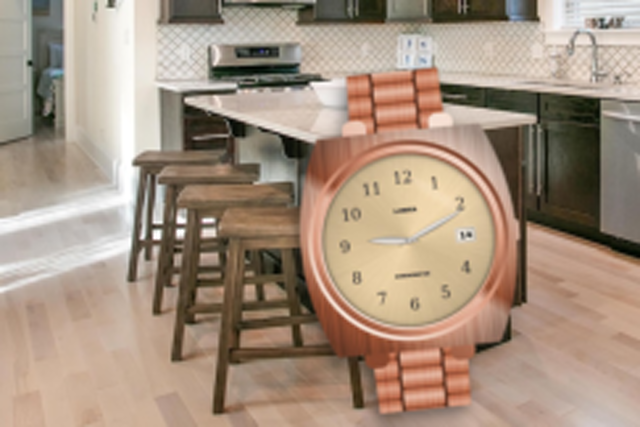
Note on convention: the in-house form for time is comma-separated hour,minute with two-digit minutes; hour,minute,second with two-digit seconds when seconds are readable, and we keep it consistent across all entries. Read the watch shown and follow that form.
9,11
